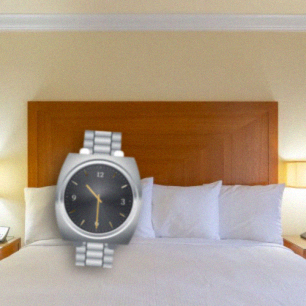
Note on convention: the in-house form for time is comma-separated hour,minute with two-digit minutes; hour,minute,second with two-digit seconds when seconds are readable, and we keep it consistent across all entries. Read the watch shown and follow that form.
10,30
